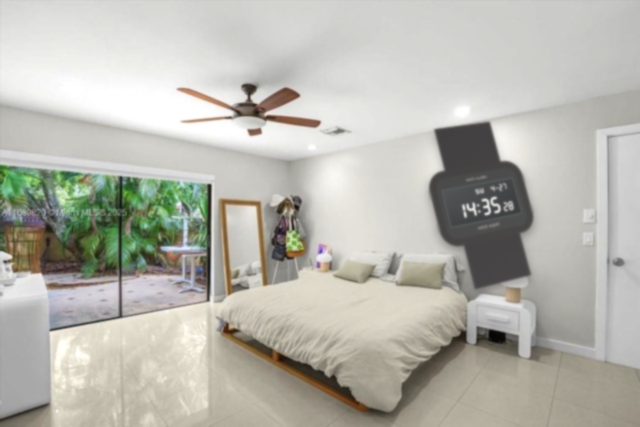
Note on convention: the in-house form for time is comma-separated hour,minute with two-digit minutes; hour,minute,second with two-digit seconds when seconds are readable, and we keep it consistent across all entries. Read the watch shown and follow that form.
14,35
